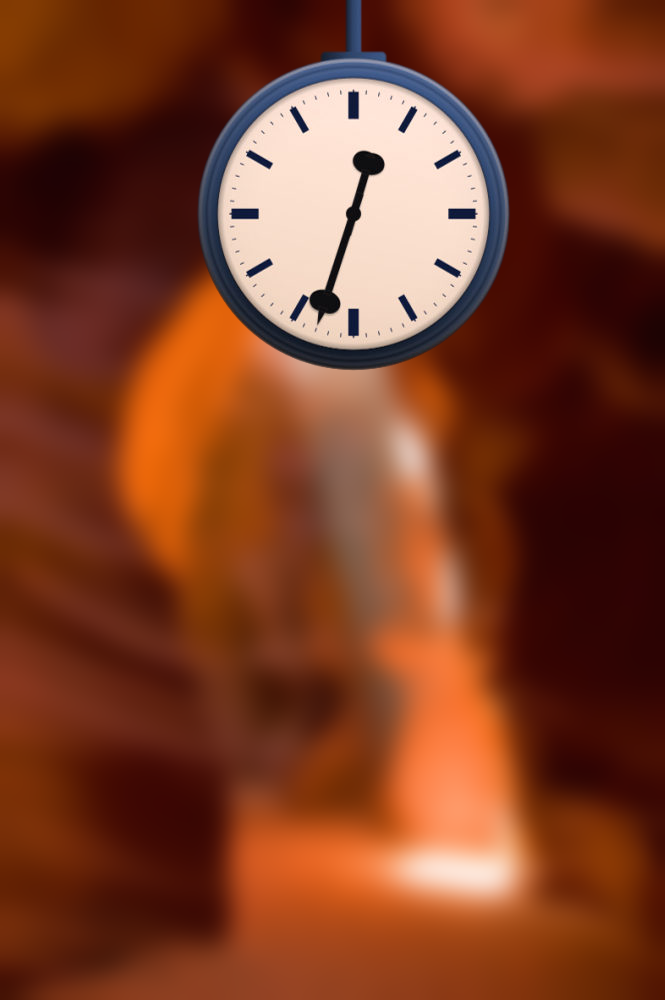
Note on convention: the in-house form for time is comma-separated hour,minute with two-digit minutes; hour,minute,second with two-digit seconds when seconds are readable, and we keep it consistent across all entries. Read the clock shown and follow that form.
12,33
